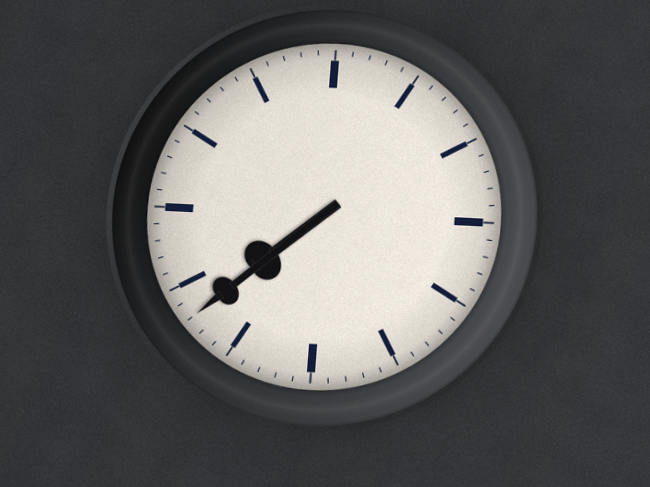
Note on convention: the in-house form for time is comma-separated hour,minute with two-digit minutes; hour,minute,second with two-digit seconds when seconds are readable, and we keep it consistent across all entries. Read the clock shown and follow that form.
7,38
